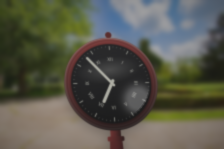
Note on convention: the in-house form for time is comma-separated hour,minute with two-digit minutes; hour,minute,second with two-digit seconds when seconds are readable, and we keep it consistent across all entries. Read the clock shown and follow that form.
6,53
